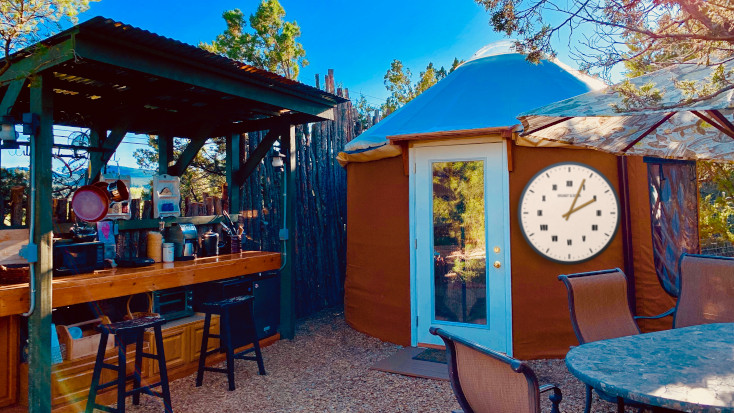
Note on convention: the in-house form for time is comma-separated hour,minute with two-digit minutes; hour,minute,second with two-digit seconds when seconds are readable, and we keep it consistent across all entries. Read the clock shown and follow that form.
2,04
